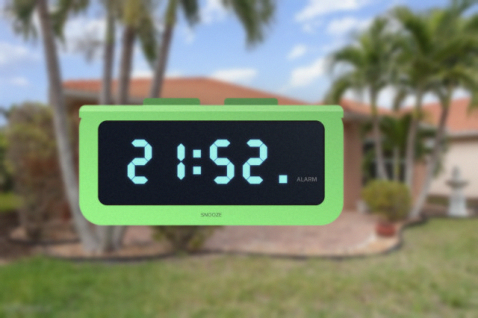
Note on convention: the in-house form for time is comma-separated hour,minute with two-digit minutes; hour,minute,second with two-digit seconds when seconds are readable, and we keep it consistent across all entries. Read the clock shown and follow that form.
21,52
